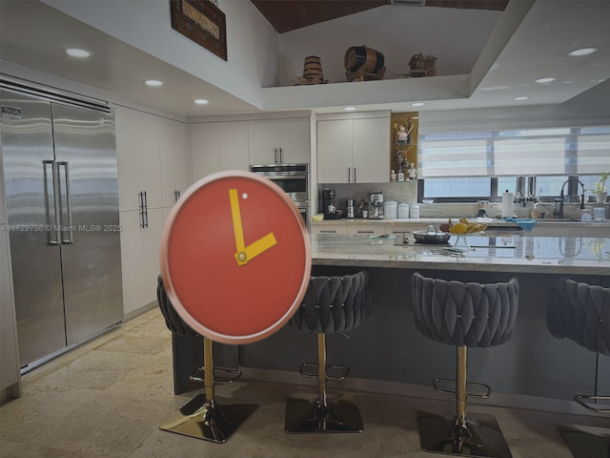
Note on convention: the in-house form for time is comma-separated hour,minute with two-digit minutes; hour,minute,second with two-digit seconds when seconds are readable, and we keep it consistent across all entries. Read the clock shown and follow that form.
1,58
